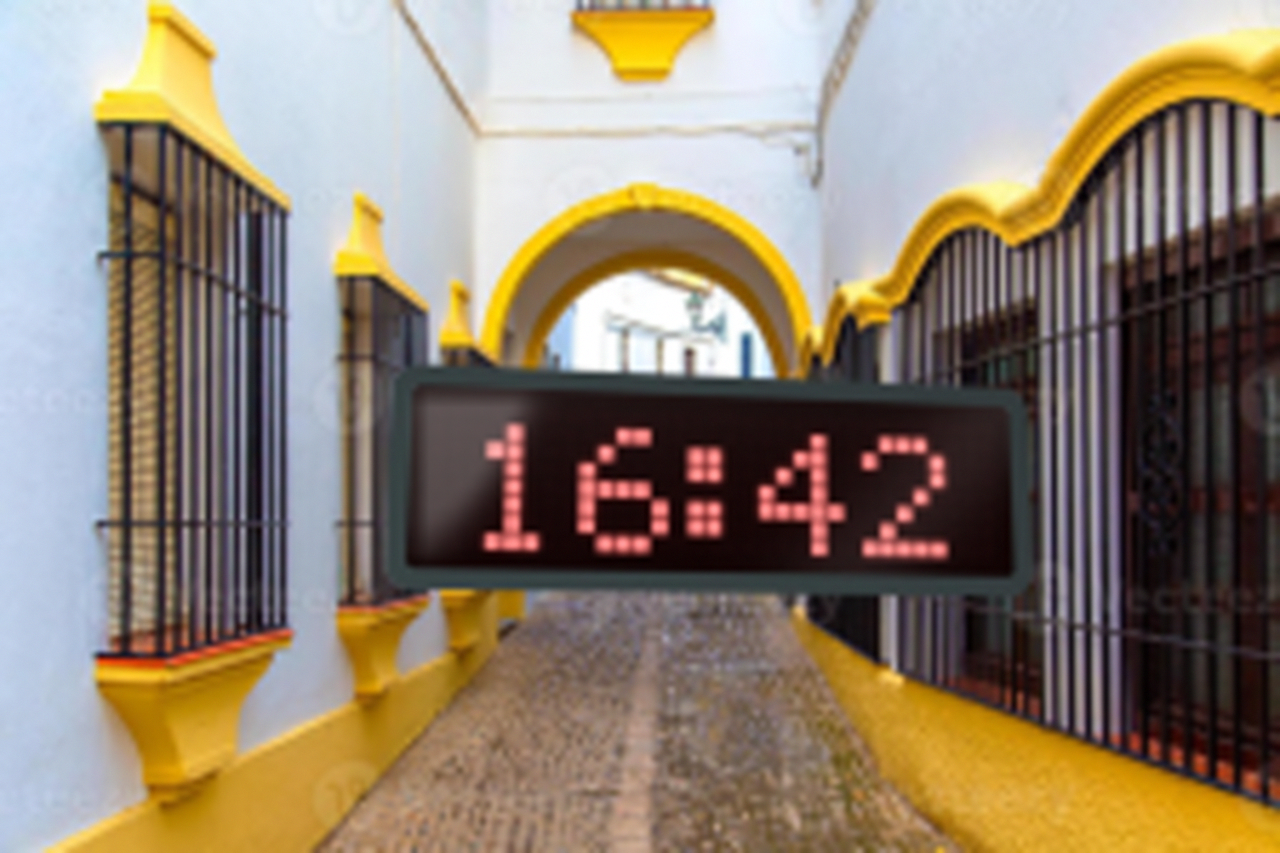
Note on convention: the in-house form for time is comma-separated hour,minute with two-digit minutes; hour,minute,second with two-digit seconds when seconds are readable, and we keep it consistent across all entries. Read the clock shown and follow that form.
16,42
